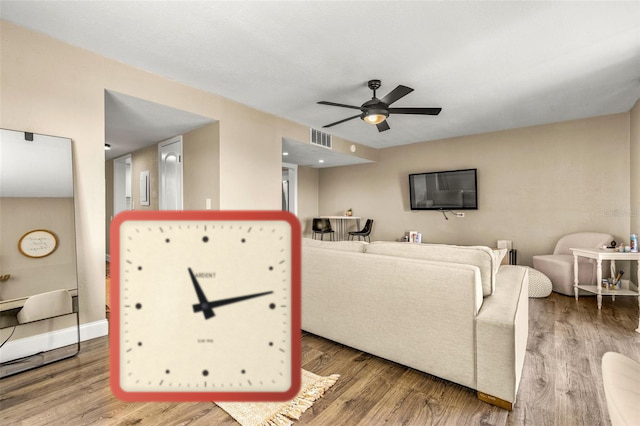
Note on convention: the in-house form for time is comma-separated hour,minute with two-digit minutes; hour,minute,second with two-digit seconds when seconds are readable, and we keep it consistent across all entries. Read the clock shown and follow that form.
11,13
